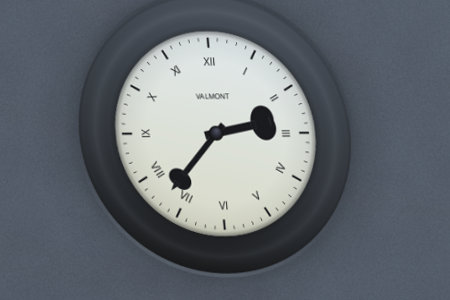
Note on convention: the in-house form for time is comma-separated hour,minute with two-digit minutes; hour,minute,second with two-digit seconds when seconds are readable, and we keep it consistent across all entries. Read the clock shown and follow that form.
2,37
